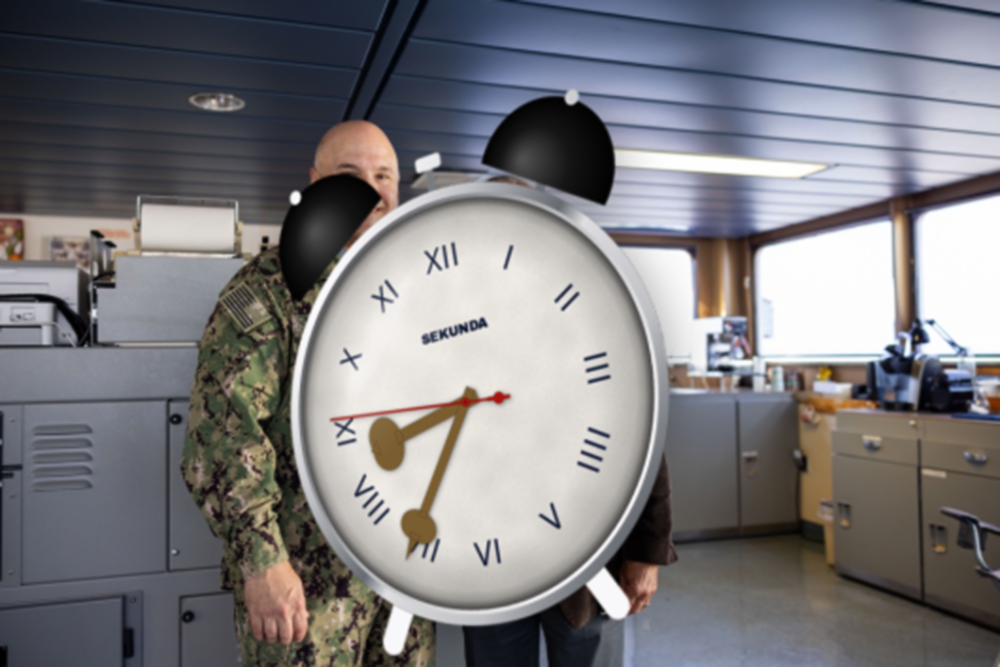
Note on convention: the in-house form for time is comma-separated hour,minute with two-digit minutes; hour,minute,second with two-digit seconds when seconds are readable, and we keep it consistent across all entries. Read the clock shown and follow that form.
8,35,46
